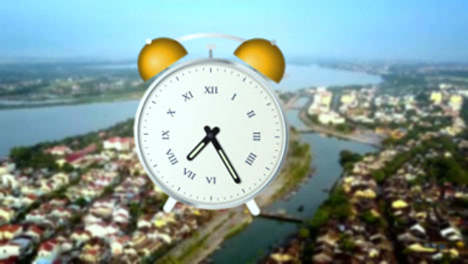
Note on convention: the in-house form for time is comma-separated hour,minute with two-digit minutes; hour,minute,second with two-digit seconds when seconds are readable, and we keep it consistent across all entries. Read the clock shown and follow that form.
7,25
